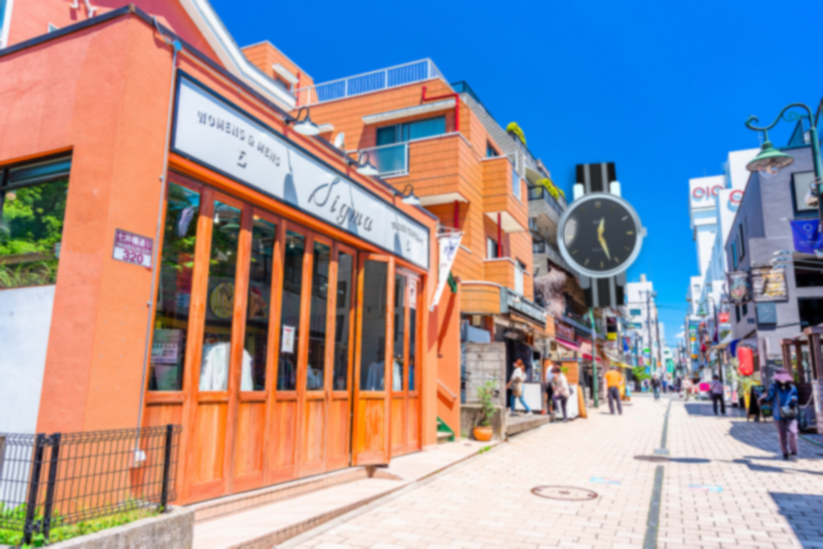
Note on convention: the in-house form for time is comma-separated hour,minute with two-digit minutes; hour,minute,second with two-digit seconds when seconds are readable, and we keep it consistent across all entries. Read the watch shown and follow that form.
12,27
